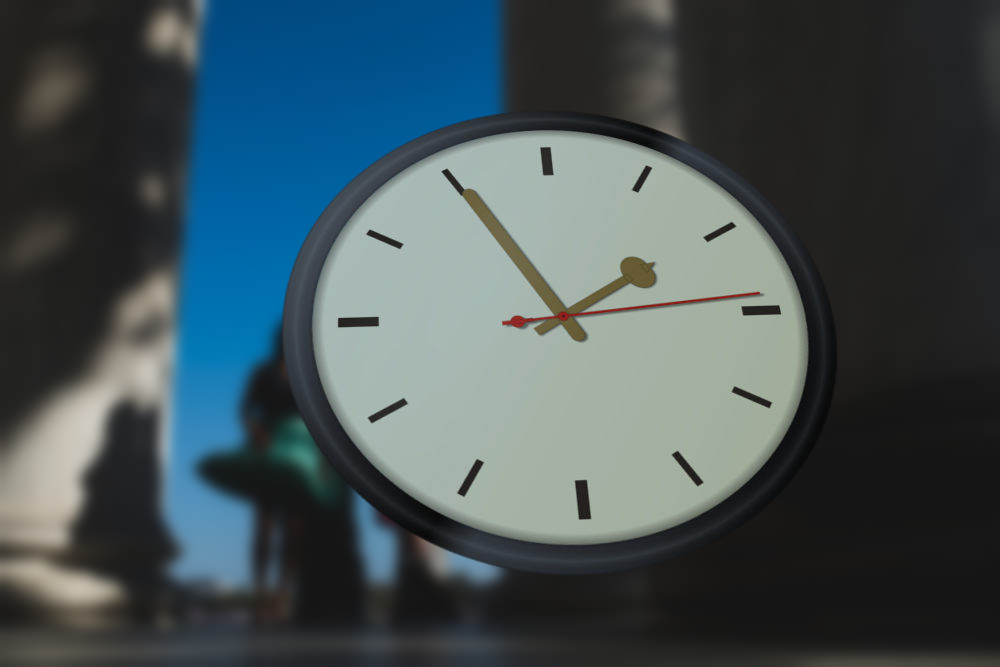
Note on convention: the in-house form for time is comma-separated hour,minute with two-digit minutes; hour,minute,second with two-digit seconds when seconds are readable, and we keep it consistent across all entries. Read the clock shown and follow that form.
1,55,14
